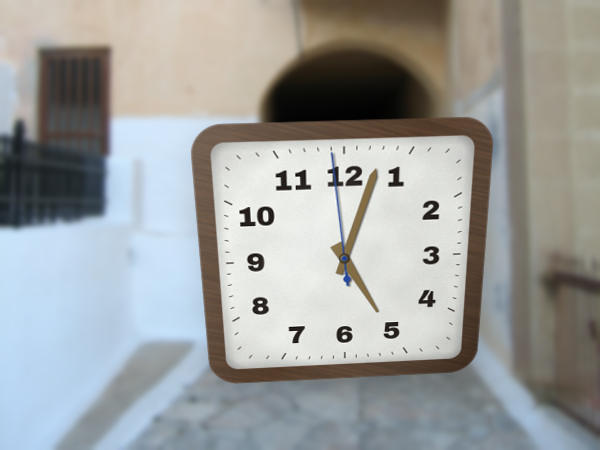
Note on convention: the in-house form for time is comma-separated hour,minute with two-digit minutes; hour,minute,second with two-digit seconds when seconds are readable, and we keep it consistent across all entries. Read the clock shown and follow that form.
5,02,59
